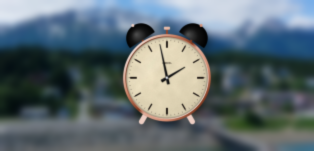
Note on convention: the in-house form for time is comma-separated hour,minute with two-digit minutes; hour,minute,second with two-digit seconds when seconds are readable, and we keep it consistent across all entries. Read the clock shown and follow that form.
1,58
